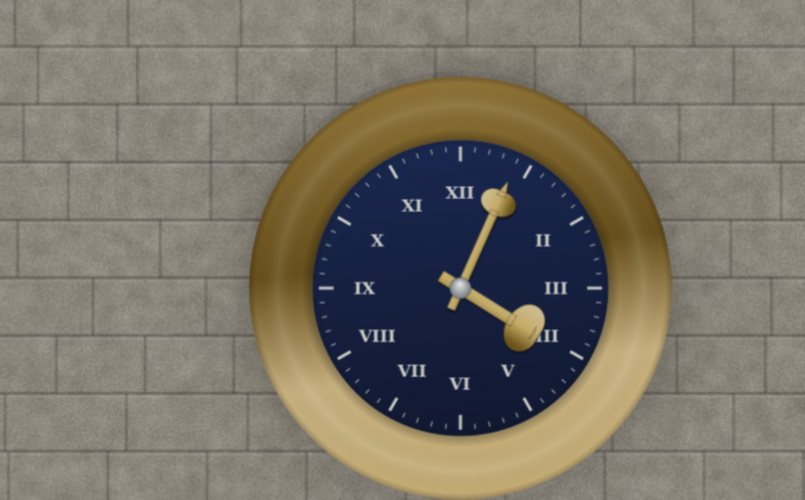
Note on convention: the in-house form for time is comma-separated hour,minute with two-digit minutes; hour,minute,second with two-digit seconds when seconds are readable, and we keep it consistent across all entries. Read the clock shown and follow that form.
4,04
